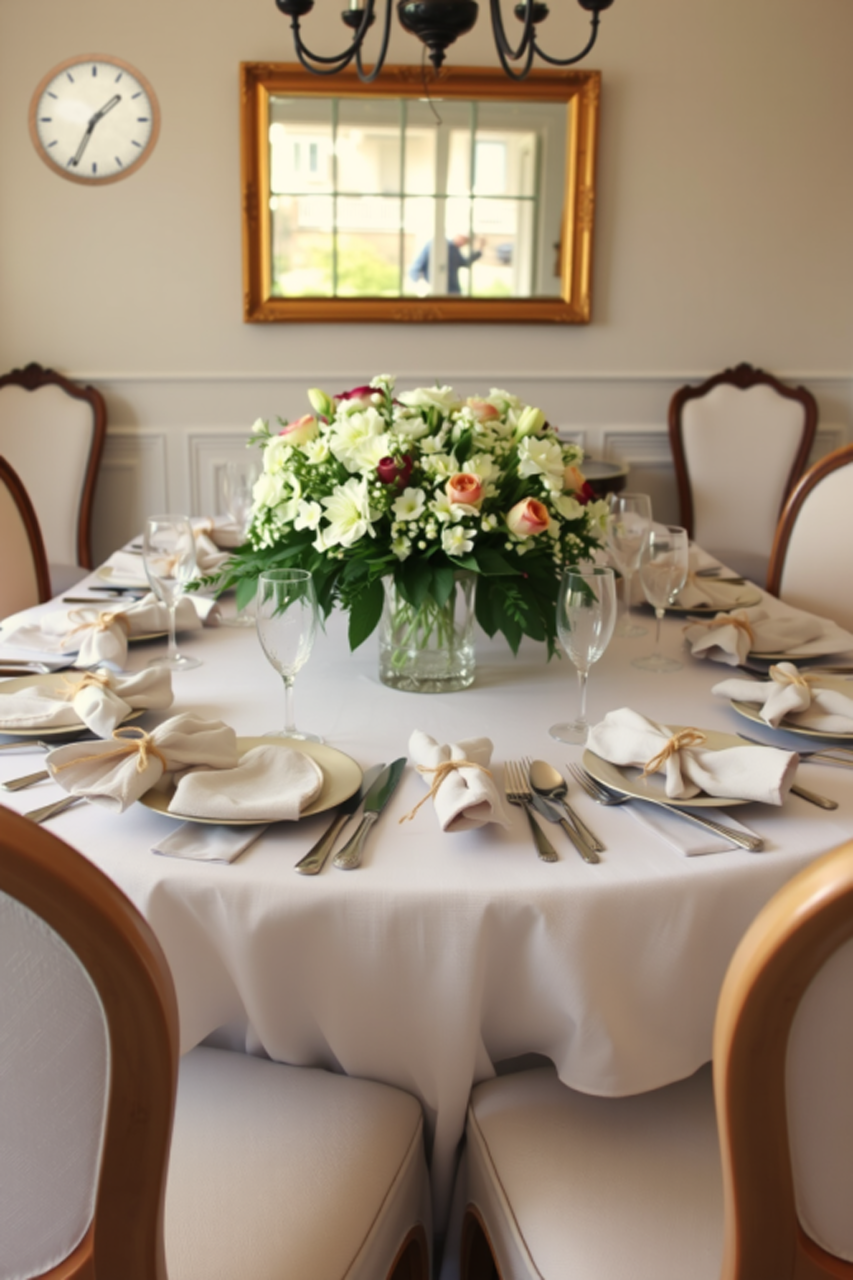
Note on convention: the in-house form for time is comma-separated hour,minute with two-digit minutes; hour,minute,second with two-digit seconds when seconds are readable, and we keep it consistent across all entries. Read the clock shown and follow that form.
1,34
